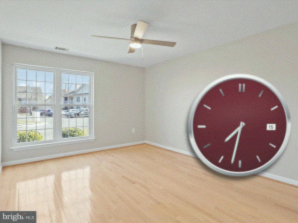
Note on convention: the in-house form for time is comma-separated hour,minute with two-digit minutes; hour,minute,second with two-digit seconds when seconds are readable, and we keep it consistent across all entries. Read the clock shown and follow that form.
7,32
